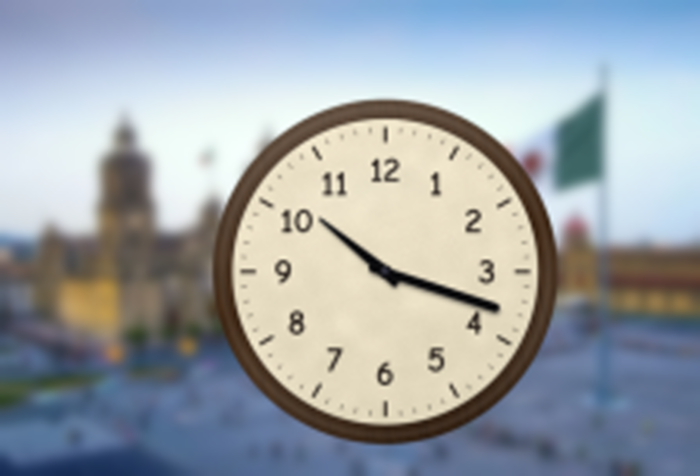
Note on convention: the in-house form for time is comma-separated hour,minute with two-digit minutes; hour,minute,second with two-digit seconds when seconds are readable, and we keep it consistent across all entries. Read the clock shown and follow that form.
10,18
